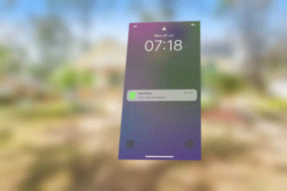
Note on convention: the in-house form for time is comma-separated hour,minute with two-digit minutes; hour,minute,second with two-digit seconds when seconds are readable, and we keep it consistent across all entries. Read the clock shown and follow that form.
7,18
